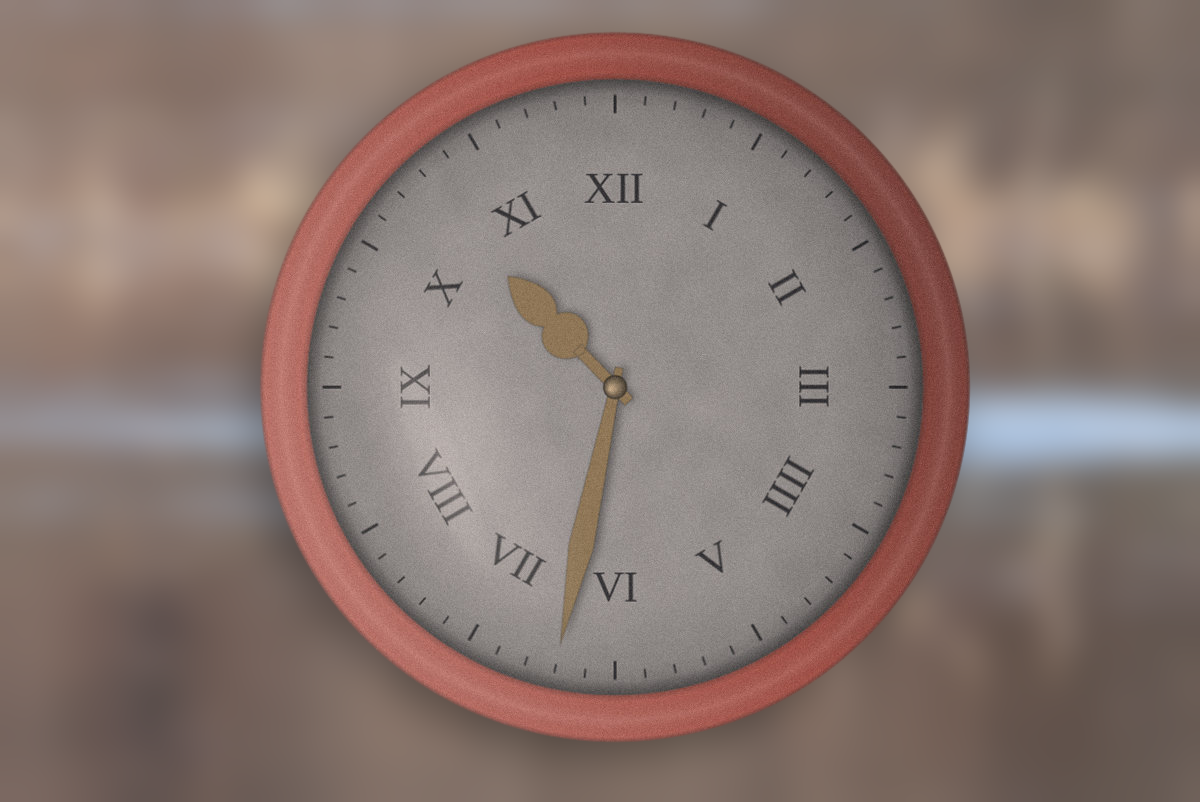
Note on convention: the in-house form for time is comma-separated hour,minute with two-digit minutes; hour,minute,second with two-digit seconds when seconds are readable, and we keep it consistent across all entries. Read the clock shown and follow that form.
10,32
